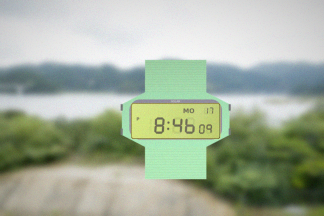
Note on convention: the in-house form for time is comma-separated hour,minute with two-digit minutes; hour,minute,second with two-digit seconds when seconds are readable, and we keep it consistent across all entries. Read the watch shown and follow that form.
8,46,09
